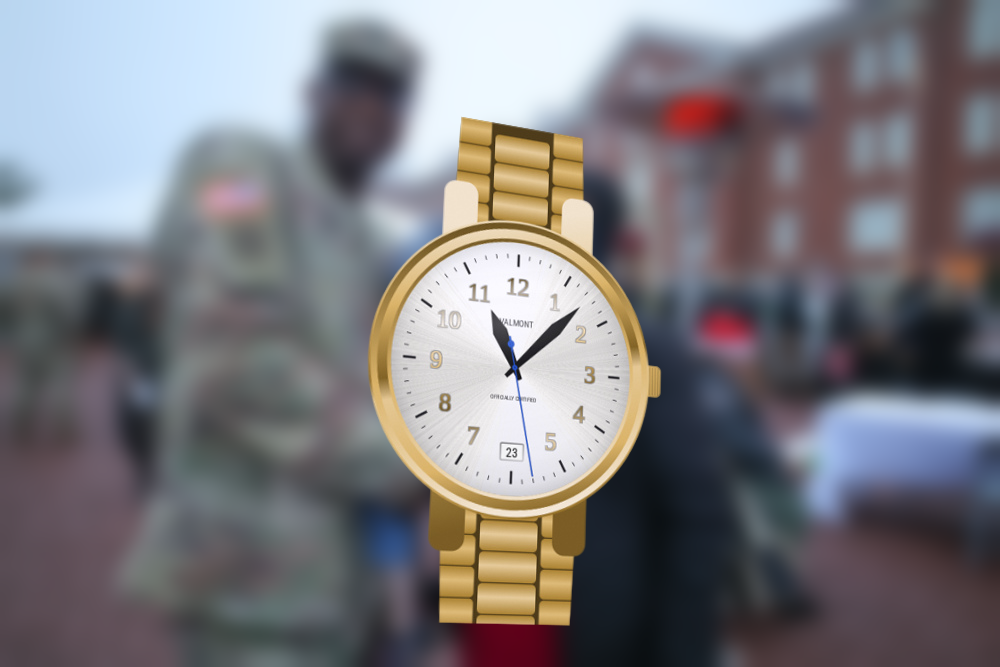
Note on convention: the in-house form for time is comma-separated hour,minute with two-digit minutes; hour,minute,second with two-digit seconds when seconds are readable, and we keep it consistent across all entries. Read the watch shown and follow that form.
11,07,28
